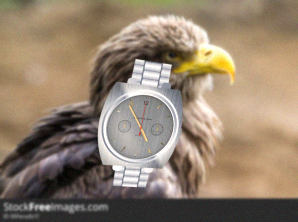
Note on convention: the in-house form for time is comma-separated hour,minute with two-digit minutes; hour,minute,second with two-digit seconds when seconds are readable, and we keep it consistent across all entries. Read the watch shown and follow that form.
4,54
